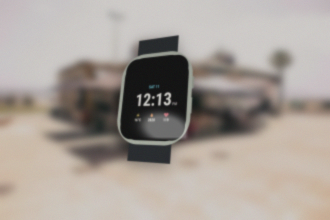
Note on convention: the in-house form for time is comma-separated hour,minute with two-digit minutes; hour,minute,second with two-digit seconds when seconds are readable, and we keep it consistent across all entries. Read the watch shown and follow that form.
12,13
